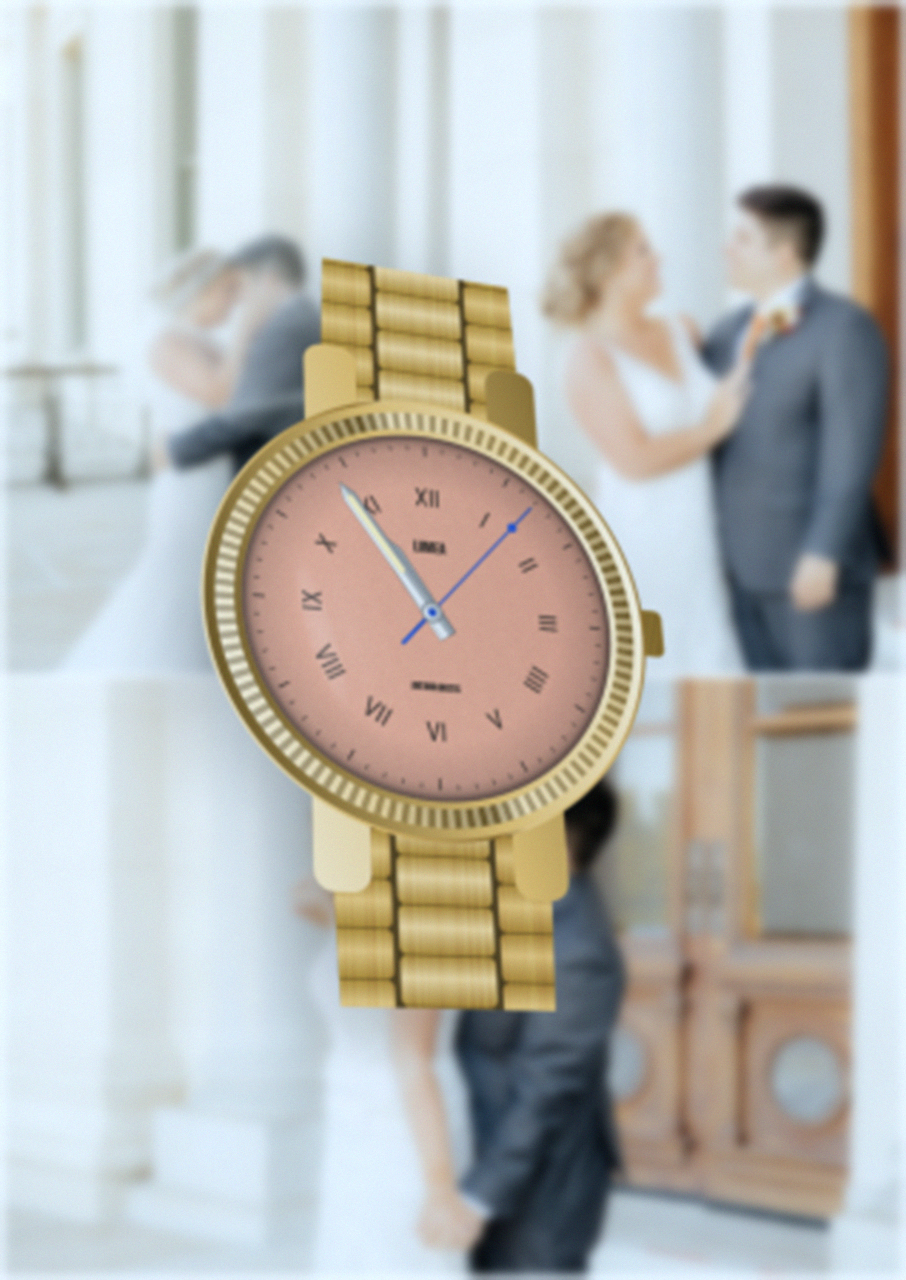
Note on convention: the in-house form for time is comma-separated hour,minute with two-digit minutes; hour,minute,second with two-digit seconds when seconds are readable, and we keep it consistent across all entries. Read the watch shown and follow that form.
10,54,07
